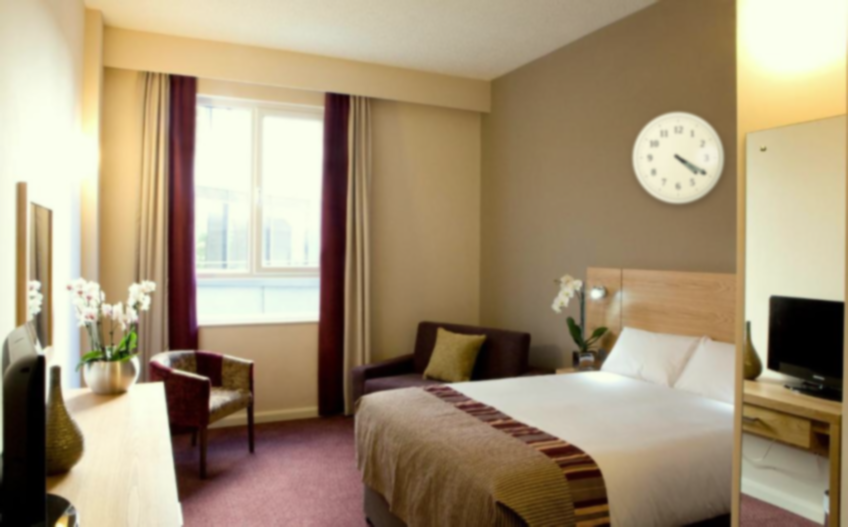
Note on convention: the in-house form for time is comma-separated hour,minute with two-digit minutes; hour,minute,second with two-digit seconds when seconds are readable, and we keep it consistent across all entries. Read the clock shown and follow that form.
4,20
